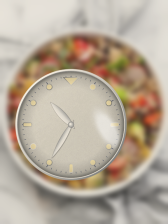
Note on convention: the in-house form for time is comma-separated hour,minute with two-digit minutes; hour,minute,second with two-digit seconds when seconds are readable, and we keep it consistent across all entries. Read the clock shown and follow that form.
10,35
